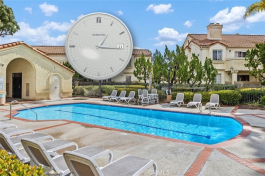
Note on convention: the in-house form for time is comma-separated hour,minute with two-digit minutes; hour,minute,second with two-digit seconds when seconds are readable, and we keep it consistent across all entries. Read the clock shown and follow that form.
1,16
